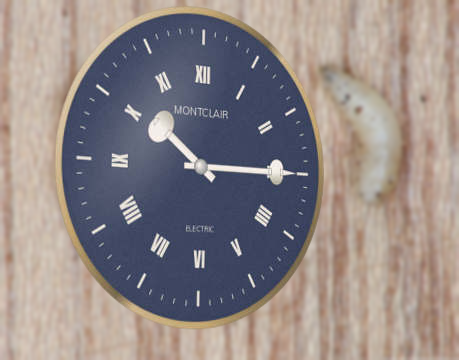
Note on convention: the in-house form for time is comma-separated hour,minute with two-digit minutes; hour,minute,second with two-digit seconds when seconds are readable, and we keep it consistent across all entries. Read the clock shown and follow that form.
10,15
